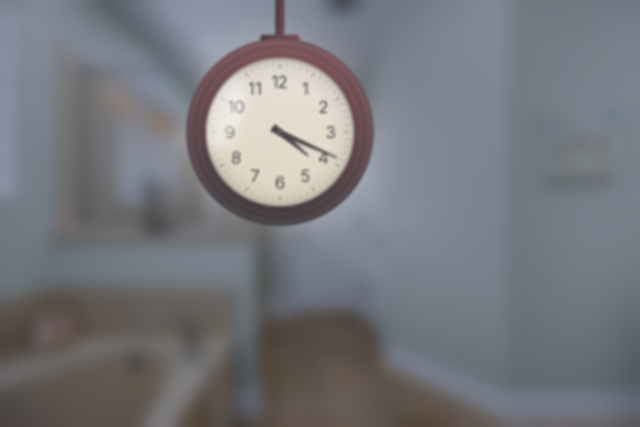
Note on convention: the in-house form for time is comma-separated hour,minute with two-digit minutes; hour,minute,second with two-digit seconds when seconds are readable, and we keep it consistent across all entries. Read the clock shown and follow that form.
4,19
